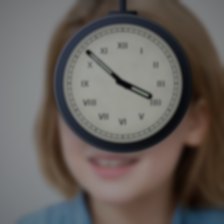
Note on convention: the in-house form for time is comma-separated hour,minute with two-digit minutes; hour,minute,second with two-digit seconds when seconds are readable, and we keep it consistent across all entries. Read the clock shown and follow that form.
3,52
